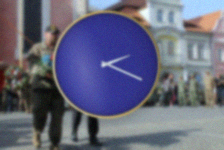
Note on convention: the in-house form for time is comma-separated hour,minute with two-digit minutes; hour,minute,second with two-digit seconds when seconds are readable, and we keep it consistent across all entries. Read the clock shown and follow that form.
2,19
